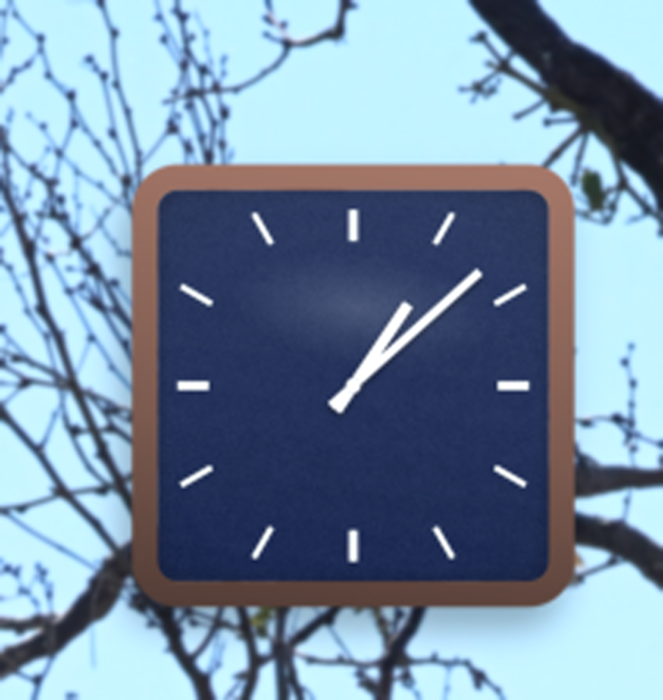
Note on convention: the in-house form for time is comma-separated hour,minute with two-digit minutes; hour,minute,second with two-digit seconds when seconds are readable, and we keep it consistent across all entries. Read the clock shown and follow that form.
1,08
